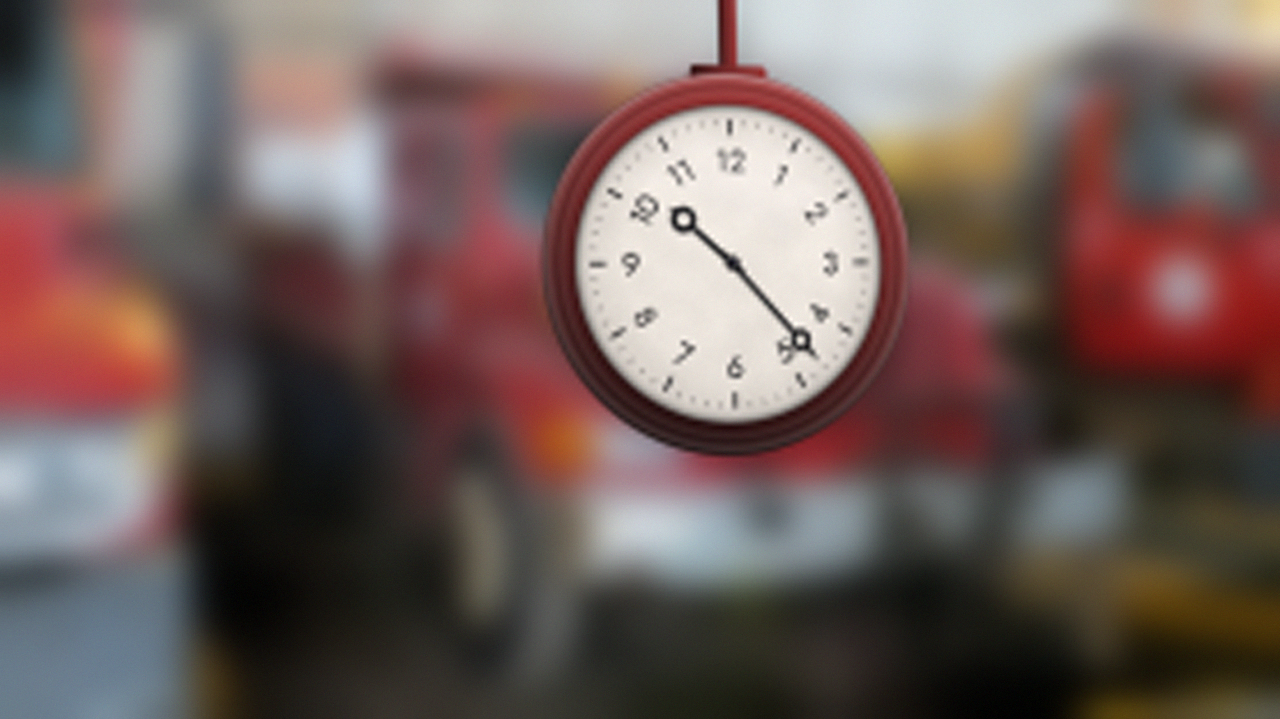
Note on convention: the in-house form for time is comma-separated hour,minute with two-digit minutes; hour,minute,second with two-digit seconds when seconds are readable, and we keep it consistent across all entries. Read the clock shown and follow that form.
10,23
